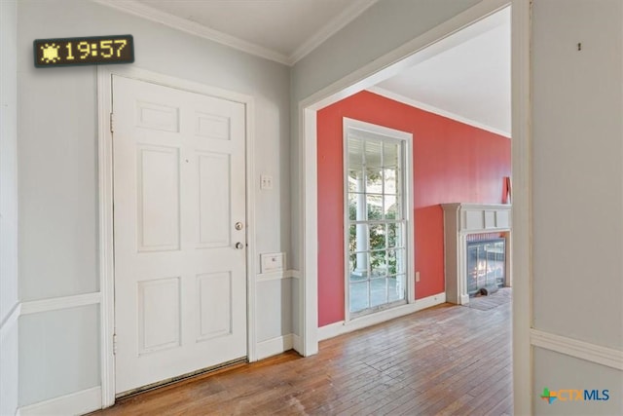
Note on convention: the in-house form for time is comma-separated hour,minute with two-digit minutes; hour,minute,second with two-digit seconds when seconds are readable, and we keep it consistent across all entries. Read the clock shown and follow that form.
19,57
